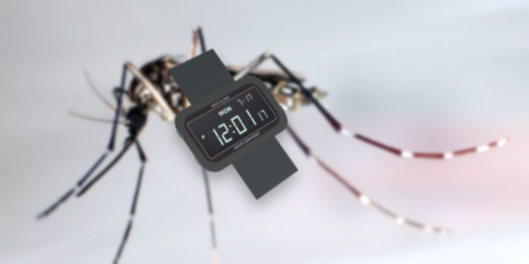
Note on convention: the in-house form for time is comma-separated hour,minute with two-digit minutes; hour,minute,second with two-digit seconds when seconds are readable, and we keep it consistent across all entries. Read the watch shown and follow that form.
12,01
